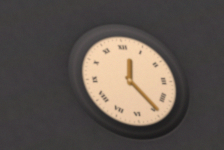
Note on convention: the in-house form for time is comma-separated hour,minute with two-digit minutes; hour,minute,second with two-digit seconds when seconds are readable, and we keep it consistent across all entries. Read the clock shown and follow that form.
12,24
